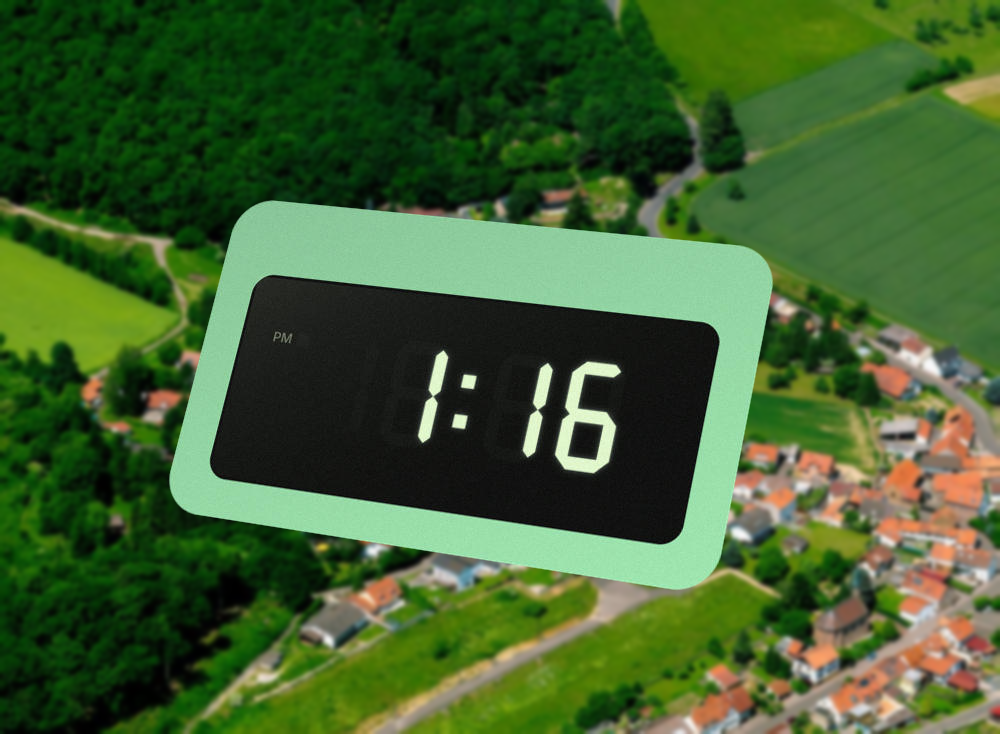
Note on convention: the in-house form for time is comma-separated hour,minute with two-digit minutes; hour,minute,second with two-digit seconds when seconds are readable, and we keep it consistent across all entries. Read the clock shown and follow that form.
1,16
